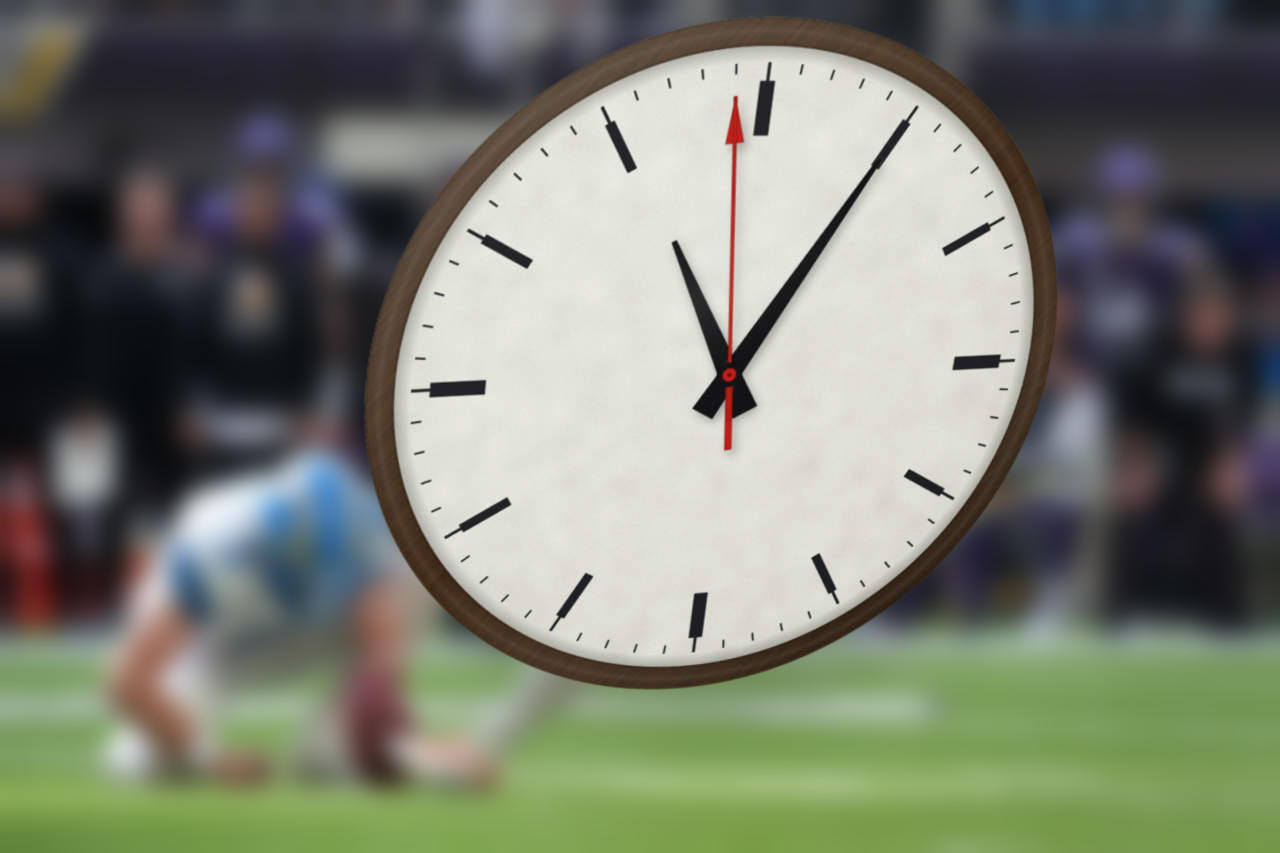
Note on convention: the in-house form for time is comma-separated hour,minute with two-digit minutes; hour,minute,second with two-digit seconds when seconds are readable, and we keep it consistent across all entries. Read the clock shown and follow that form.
11,04,59
